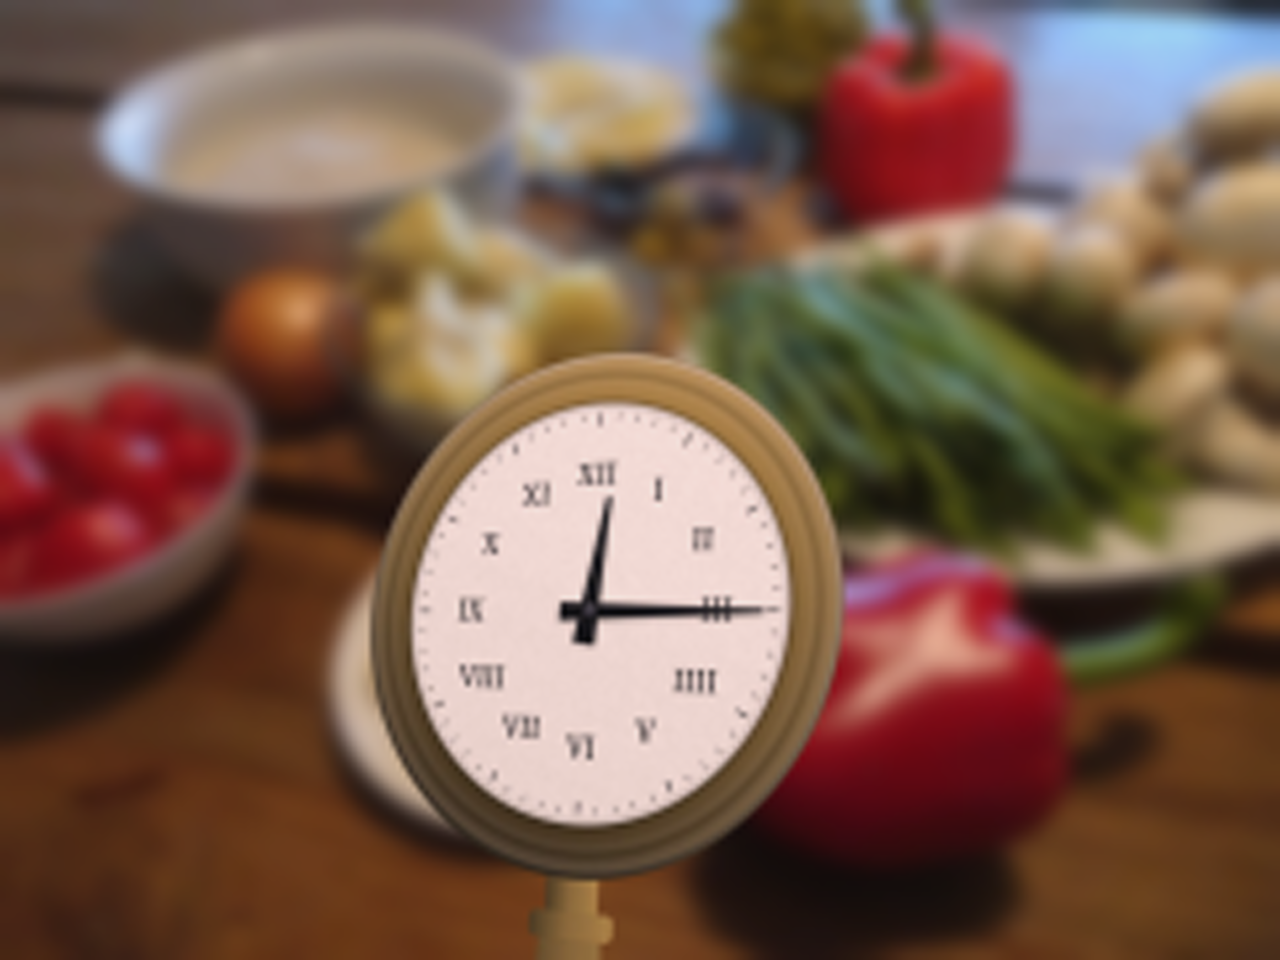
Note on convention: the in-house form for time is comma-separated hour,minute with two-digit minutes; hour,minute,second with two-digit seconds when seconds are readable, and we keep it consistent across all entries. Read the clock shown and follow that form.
12,15
